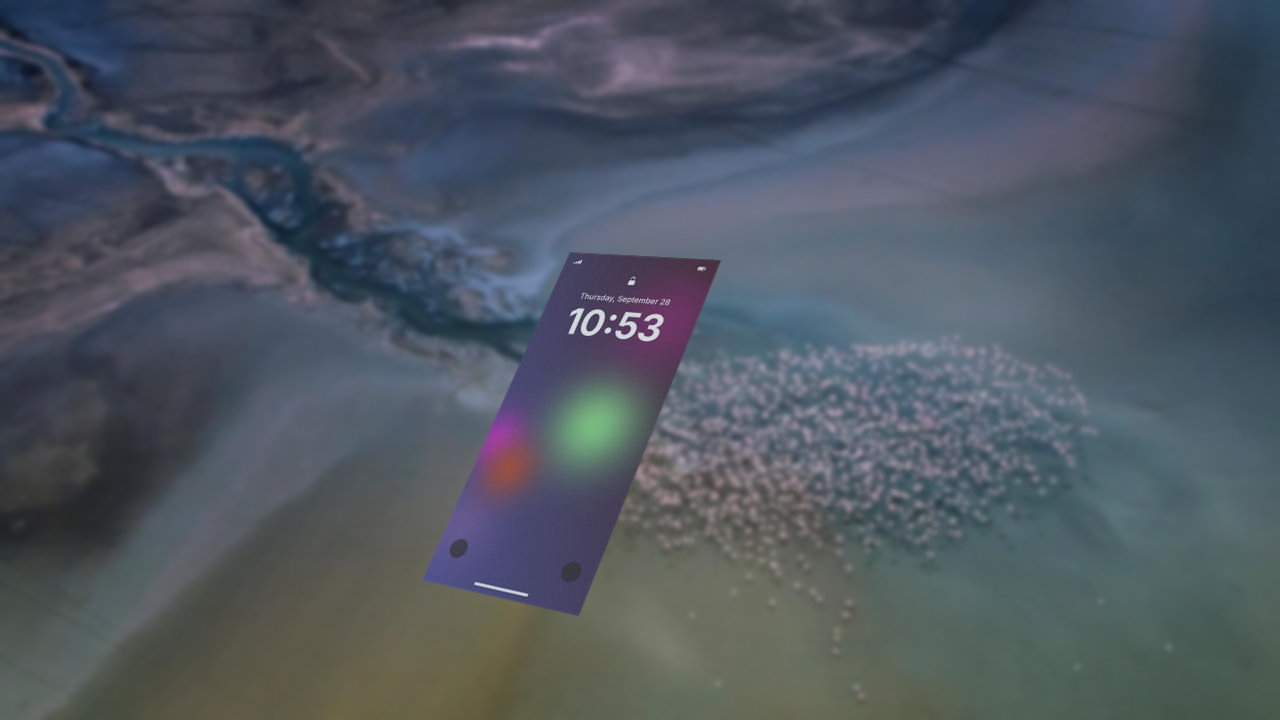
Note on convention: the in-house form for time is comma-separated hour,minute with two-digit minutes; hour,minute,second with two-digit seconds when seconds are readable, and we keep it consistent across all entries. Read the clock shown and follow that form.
10,53
